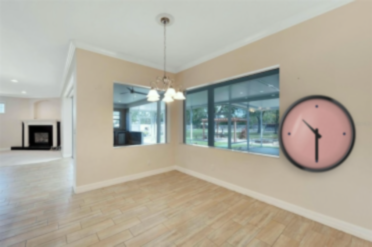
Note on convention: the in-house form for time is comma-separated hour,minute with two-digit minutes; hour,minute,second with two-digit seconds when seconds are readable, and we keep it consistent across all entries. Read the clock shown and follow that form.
10,30
